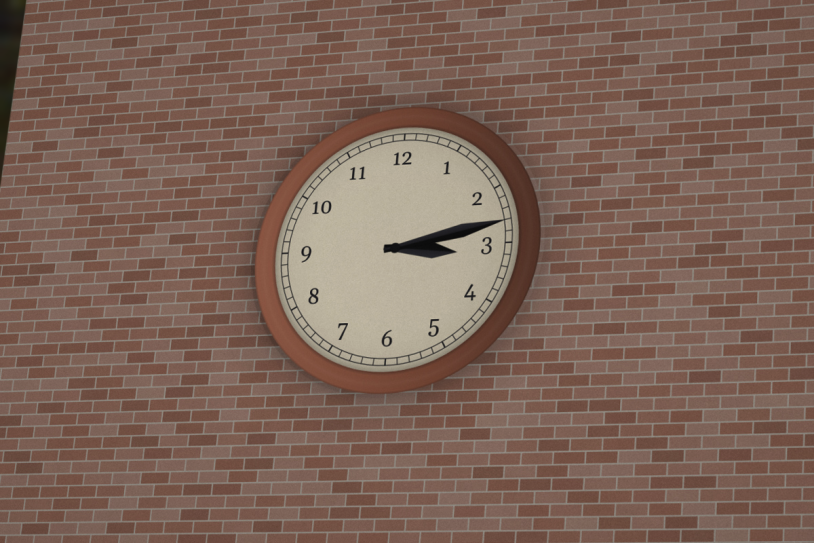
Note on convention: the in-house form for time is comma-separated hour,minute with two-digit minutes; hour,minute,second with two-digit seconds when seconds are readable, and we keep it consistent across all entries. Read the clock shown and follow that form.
3,13
